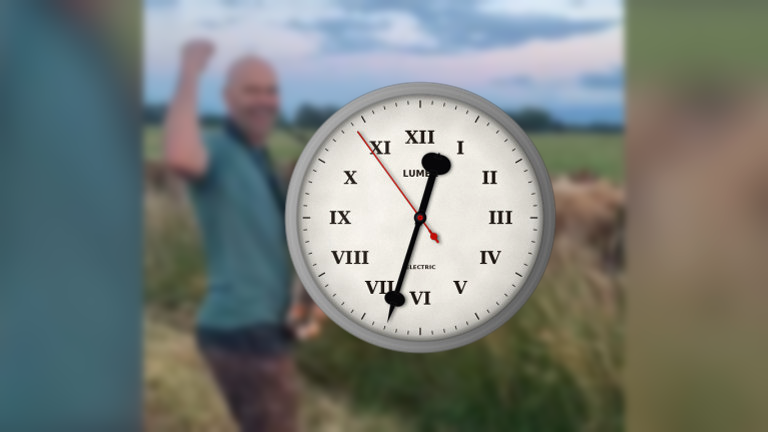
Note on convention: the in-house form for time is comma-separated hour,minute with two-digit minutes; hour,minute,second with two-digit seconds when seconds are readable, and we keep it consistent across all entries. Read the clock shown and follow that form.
12,32,54
